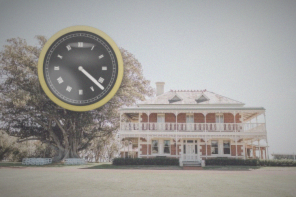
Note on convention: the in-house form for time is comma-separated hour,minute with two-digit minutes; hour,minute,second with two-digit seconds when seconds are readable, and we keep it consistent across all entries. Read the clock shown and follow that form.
4,22
